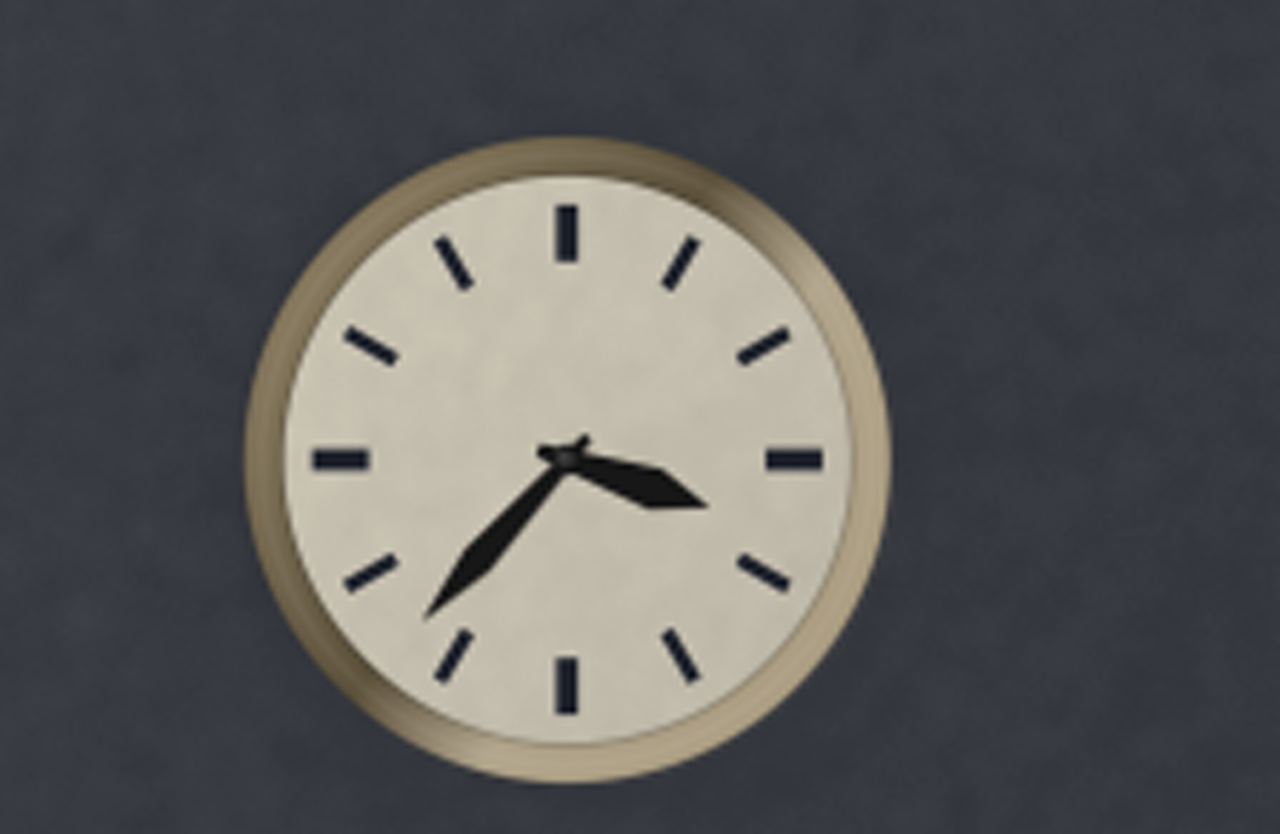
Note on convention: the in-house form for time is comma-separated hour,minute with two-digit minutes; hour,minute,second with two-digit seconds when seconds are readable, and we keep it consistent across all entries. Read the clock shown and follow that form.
3,37
